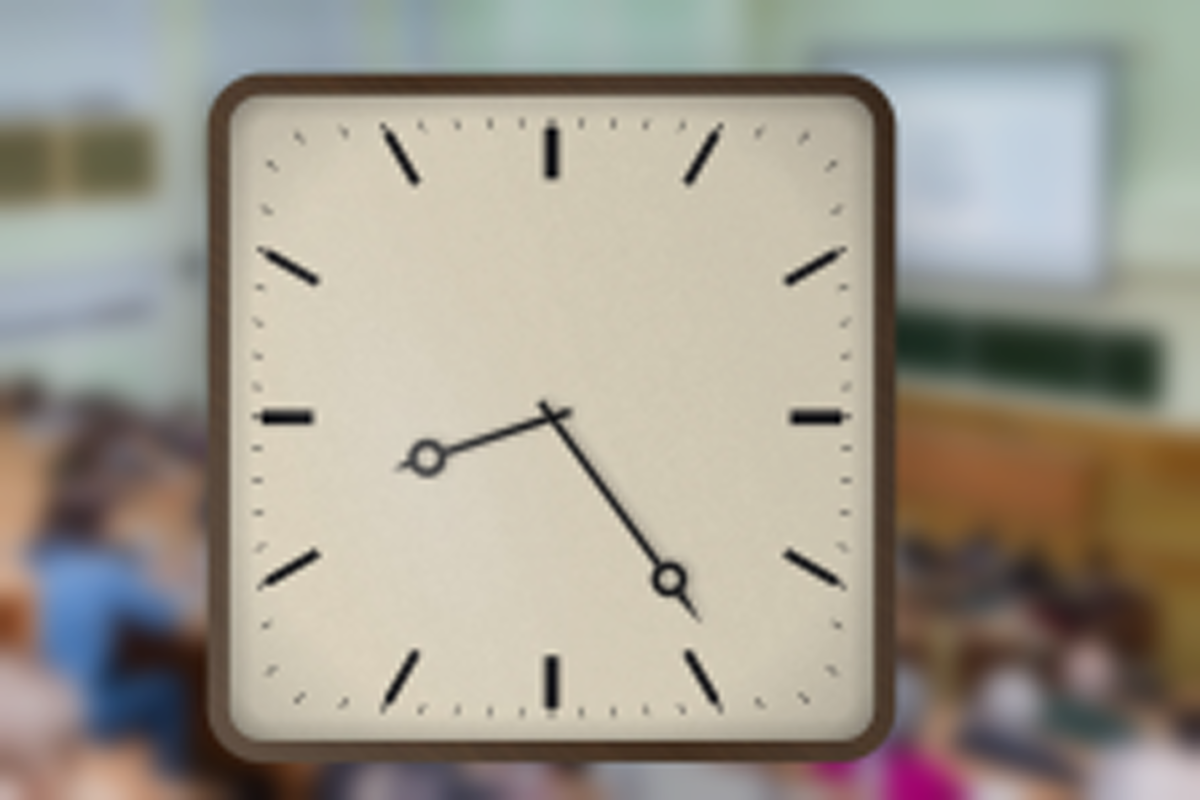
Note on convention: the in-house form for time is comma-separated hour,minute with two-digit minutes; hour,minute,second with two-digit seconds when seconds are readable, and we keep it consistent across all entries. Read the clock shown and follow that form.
8,24
